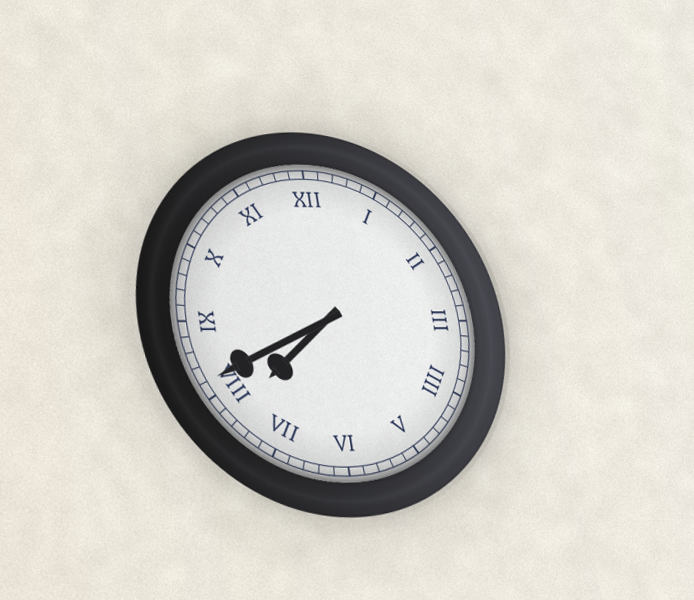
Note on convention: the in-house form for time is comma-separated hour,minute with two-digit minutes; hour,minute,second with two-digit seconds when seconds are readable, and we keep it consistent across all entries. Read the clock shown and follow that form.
7,41
